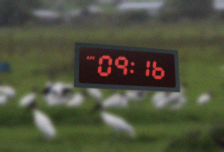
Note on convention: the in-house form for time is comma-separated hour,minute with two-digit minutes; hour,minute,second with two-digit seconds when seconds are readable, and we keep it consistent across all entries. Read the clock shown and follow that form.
9,16
